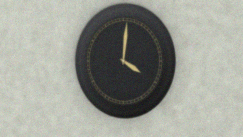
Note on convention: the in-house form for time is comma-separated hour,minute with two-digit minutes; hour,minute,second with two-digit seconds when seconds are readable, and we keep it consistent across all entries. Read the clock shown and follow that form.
4,01
